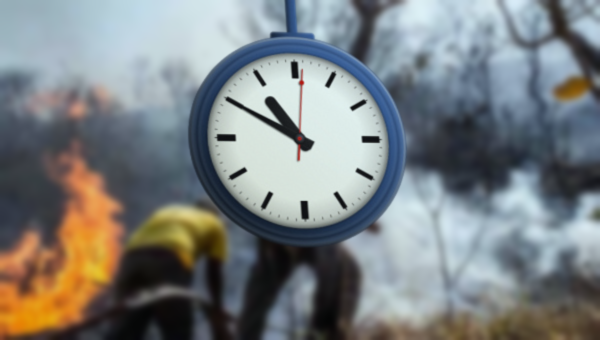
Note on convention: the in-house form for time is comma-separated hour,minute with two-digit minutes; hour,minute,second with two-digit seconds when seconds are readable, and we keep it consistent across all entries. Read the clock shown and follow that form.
10,50,01
